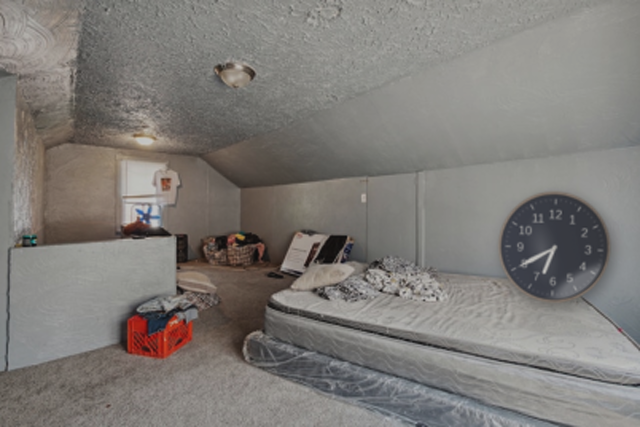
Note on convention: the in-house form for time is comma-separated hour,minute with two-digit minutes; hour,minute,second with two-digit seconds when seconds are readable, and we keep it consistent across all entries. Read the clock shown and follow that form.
6,40
